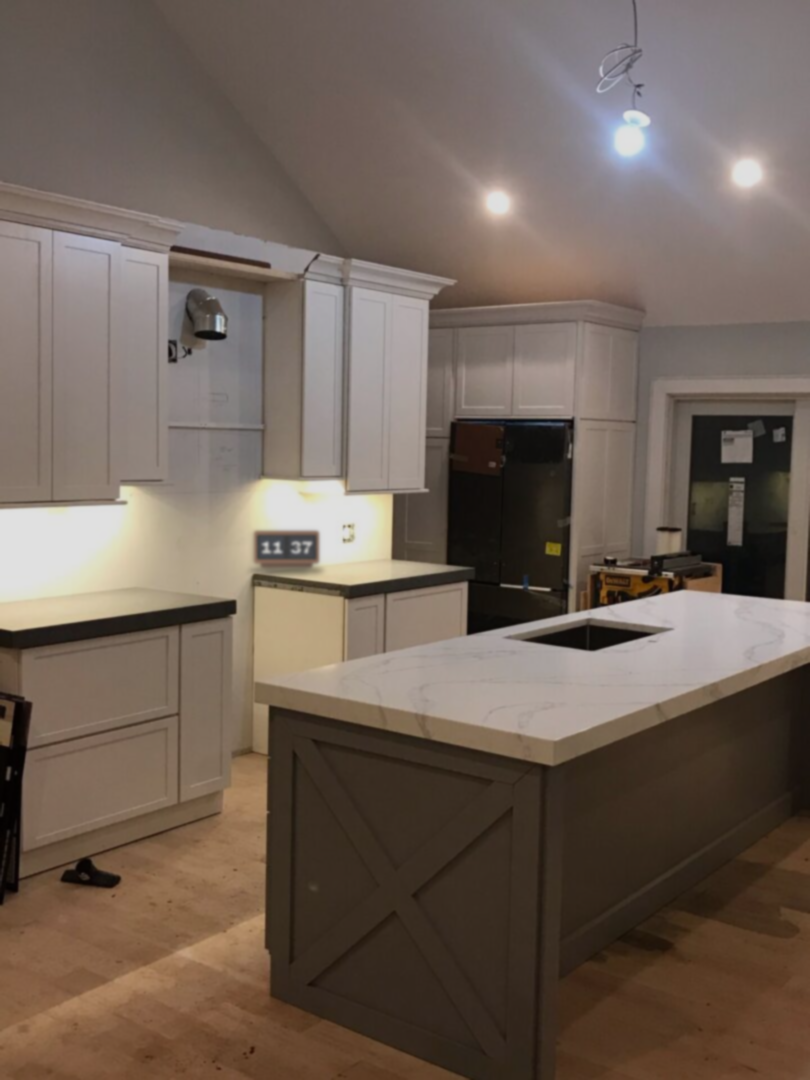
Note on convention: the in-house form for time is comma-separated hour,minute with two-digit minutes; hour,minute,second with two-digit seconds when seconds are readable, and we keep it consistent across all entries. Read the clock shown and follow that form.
11,37
